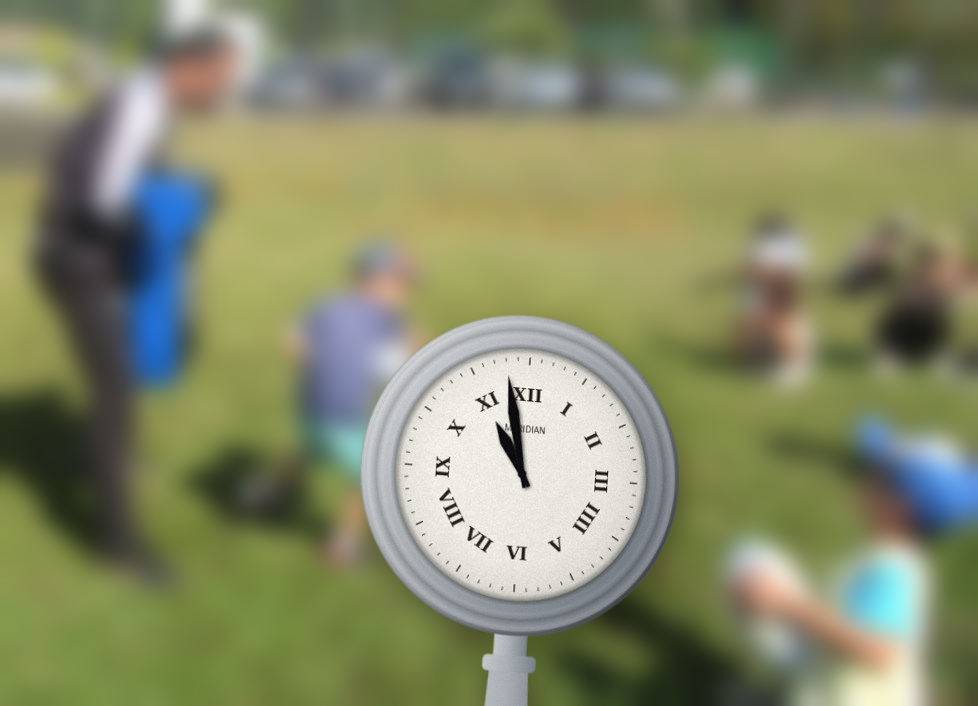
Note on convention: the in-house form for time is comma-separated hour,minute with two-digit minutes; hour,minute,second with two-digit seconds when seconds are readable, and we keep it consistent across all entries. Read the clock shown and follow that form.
10,58
